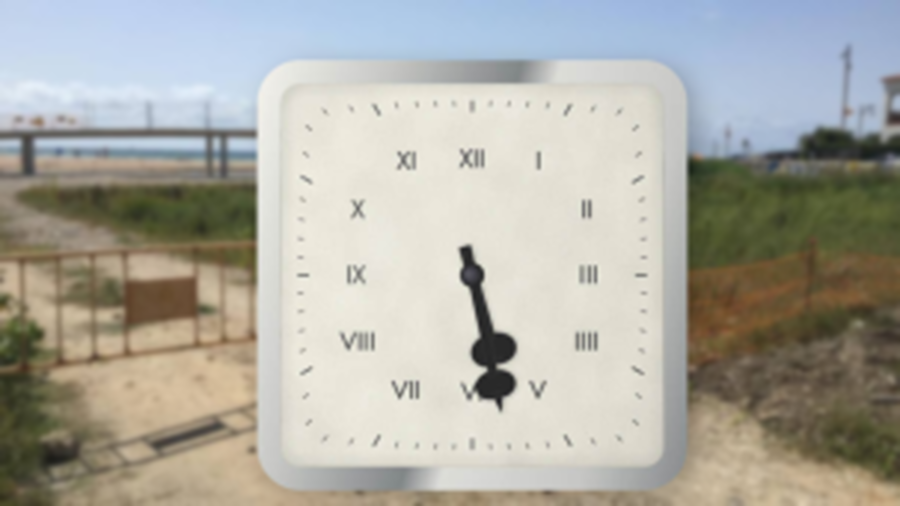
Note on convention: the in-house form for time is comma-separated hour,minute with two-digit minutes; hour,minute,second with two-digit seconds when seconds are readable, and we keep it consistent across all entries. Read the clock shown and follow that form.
5,28
